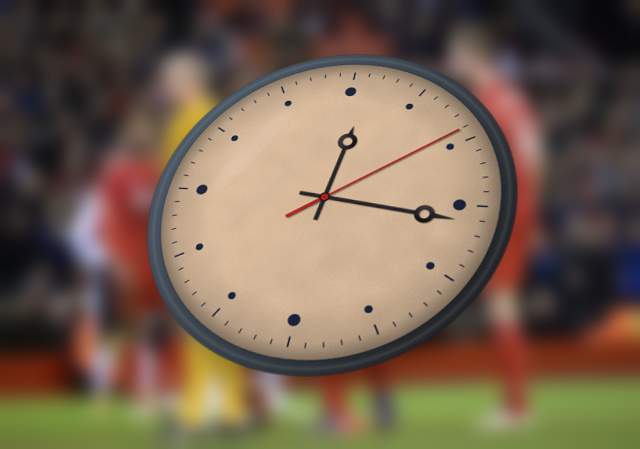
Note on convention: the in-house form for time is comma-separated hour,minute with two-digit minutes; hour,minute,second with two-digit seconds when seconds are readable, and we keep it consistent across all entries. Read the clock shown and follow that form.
12,16,09
